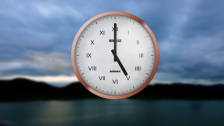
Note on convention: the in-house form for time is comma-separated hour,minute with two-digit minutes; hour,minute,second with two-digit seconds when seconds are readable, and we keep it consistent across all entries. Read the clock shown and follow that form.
5,00
